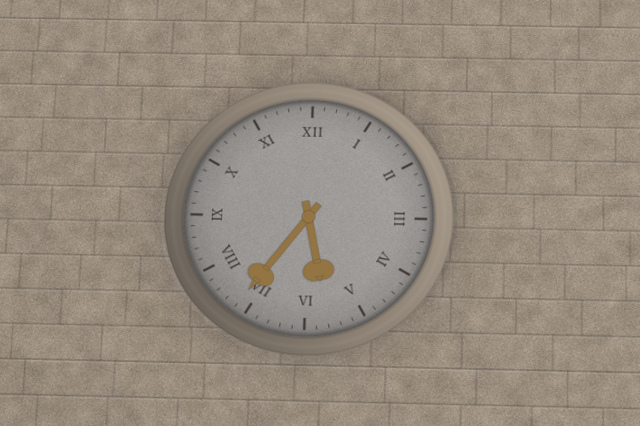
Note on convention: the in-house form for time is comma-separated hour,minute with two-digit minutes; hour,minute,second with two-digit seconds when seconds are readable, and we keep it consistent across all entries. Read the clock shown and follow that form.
5,36
